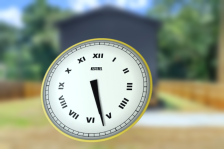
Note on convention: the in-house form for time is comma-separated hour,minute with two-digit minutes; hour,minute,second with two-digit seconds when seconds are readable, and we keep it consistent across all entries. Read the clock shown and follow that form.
5,27
